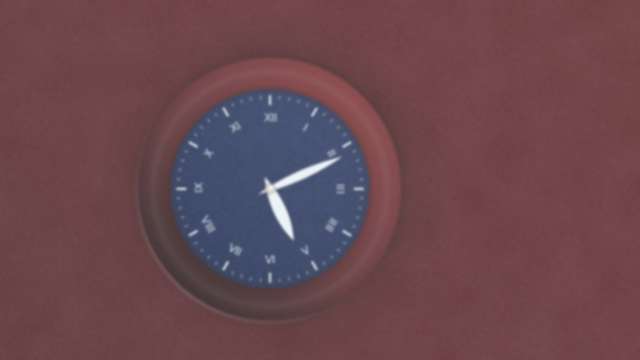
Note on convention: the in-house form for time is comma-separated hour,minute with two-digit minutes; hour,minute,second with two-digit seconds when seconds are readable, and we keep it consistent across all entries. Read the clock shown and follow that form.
5,11
